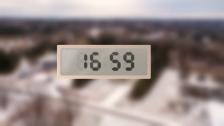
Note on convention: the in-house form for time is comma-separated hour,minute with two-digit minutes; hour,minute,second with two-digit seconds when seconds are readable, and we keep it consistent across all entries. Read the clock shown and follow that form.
16,59
